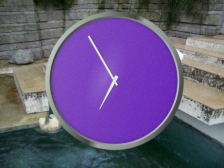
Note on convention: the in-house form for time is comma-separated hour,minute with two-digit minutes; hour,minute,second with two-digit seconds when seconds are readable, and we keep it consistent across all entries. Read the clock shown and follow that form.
6,55
